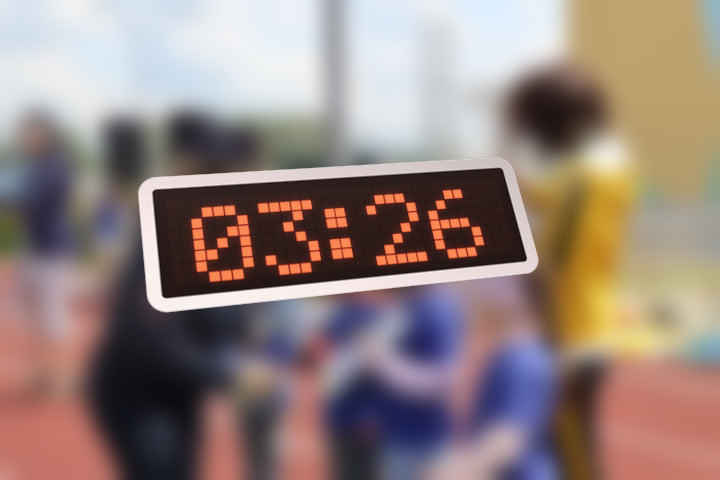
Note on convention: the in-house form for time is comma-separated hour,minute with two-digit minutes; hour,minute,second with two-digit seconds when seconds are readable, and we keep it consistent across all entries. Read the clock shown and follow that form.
3,26
